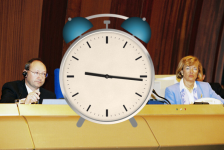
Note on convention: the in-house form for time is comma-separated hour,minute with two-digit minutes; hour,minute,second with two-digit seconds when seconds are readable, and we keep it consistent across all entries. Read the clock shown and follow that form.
9,16
